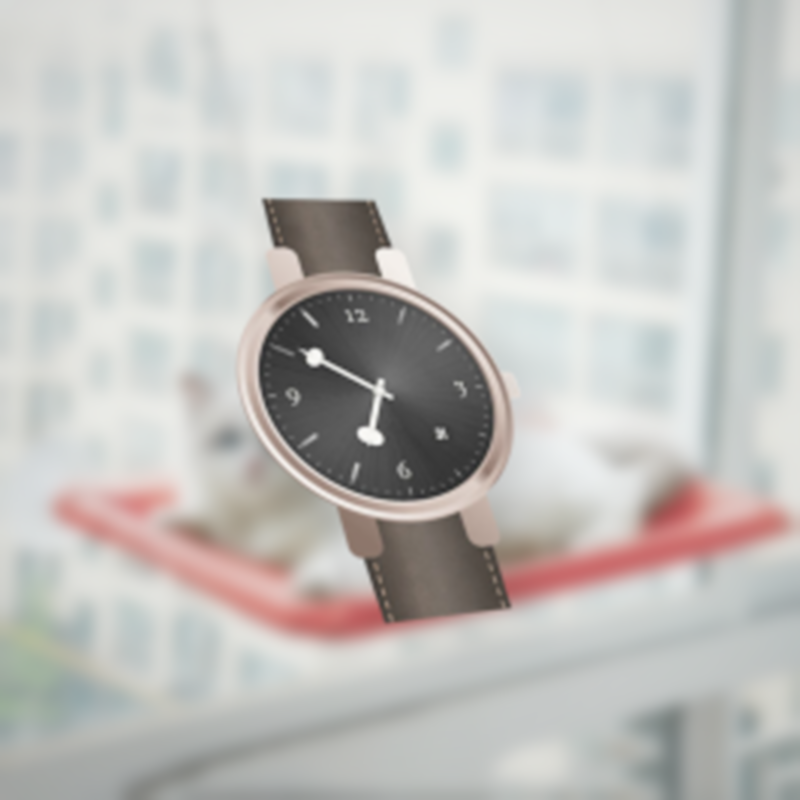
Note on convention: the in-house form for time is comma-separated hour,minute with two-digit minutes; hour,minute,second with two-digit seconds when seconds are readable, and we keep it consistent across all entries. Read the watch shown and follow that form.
6,51
